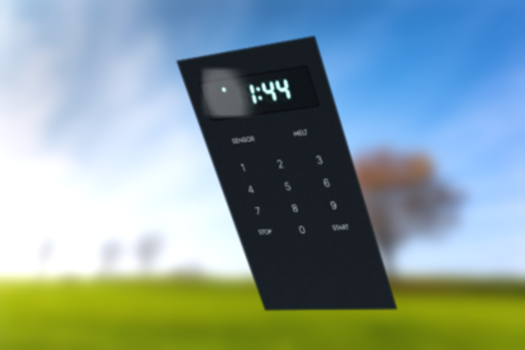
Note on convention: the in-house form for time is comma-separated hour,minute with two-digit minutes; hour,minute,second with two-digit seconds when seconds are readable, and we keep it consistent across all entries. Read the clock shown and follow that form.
1,44
